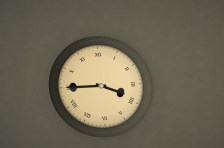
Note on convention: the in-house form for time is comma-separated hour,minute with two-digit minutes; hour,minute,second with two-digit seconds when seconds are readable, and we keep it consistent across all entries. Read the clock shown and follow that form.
3,45
